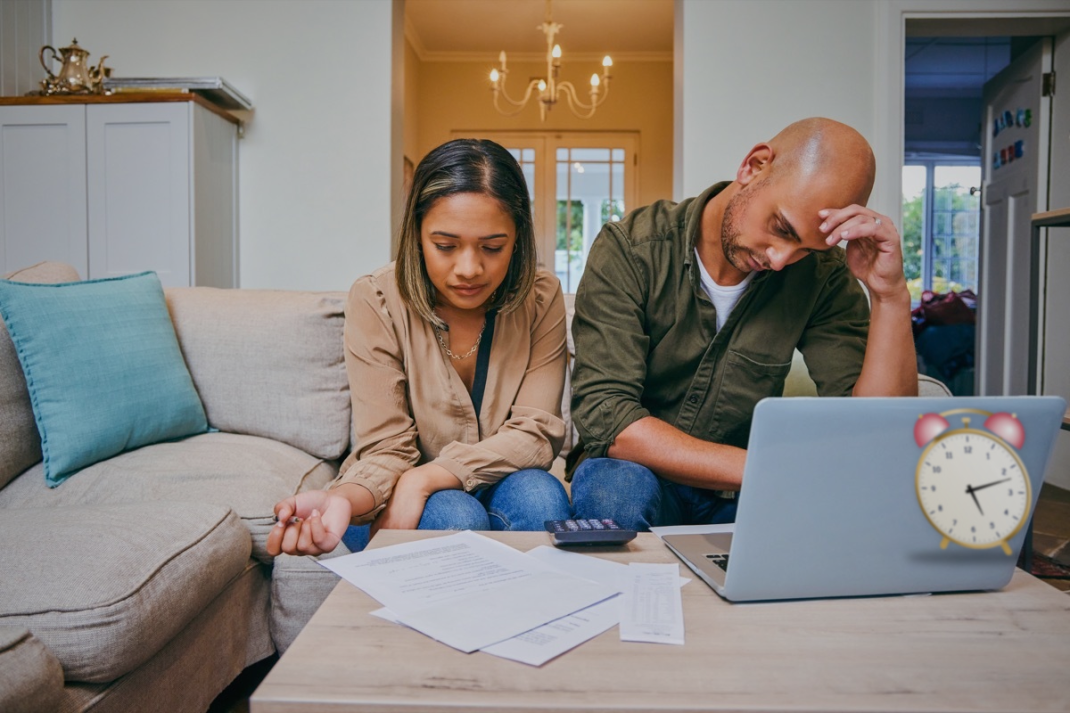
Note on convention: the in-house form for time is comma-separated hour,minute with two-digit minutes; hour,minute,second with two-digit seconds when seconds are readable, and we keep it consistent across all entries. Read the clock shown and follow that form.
5,12
